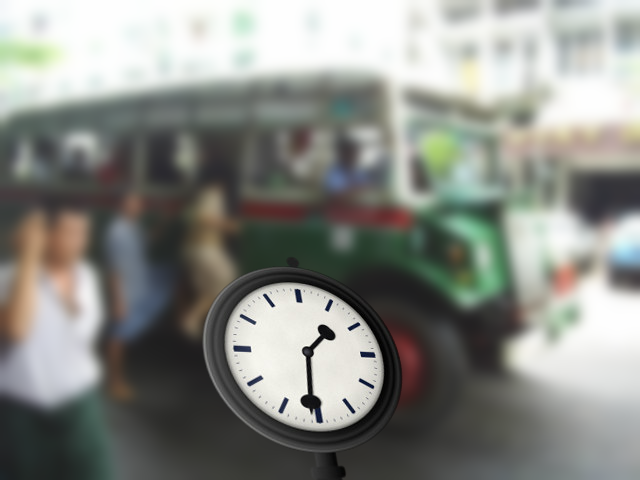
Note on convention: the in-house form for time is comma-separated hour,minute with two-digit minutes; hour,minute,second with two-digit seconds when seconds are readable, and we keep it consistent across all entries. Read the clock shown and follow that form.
1,31
